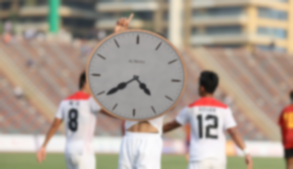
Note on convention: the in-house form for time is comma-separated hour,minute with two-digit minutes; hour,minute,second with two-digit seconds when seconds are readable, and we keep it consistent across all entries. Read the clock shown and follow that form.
4,39
